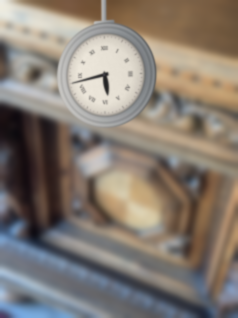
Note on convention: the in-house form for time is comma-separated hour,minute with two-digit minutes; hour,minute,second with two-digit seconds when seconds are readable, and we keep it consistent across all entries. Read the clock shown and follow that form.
5,43
